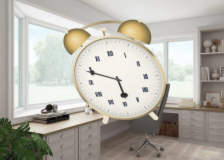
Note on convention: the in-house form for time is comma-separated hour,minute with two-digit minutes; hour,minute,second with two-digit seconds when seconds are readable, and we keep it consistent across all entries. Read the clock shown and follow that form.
5,49
